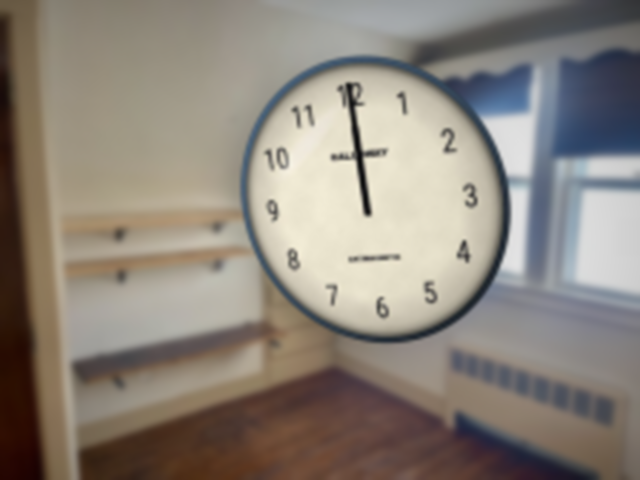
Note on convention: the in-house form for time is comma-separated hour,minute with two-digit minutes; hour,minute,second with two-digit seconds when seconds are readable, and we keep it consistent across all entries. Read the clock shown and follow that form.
12,00
